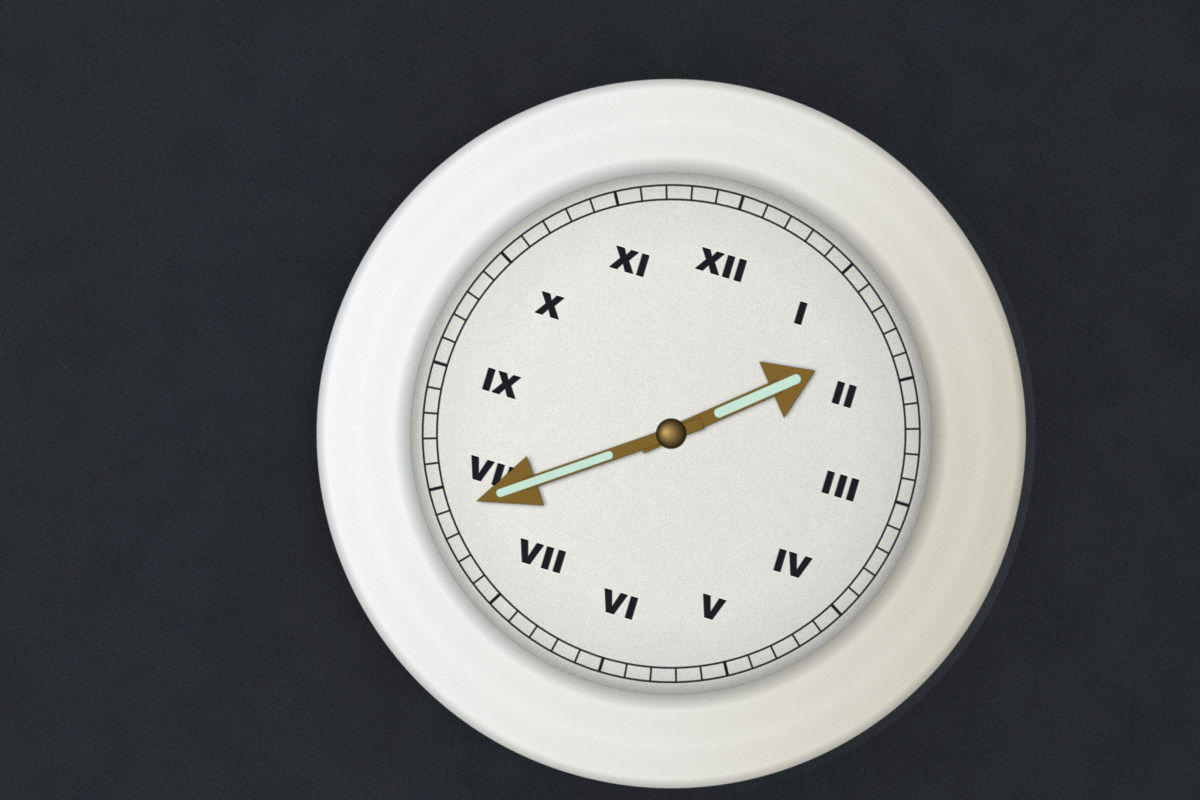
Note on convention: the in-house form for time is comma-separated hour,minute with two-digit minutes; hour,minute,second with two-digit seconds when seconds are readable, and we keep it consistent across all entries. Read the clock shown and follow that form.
1,39
